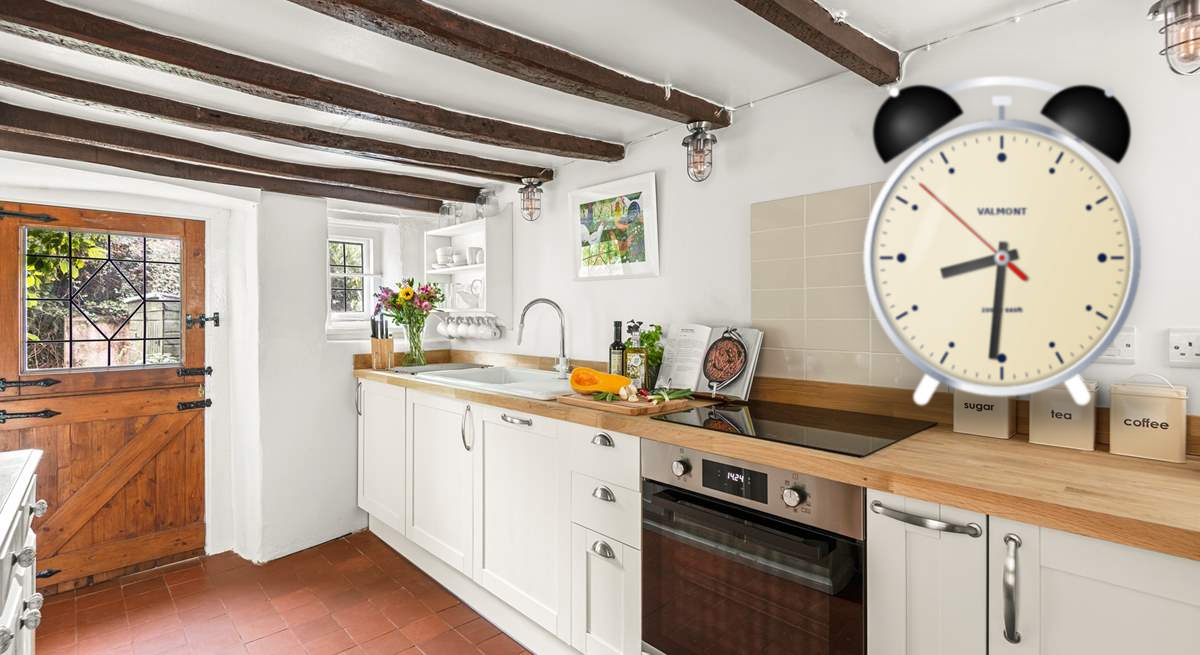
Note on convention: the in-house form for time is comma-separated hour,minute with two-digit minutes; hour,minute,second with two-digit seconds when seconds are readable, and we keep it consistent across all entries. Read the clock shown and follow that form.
8,30,52
